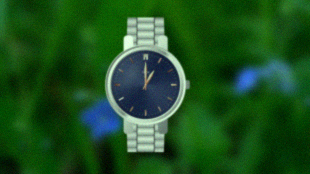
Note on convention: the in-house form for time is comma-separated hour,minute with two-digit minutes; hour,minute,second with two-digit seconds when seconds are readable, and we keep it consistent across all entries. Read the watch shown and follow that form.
1,00
